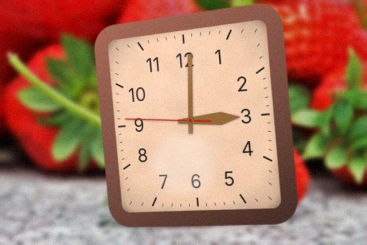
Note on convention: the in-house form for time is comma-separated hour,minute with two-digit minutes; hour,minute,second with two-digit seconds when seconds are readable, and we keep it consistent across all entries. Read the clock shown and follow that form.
3,00,46
